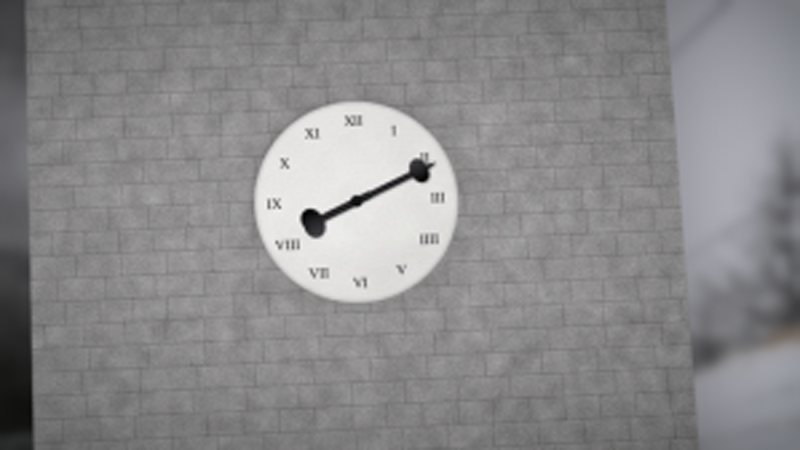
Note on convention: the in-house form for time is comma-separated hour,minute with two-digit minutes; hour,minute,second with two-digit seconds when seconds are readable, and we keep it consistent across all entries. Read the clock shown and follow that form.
8,11
